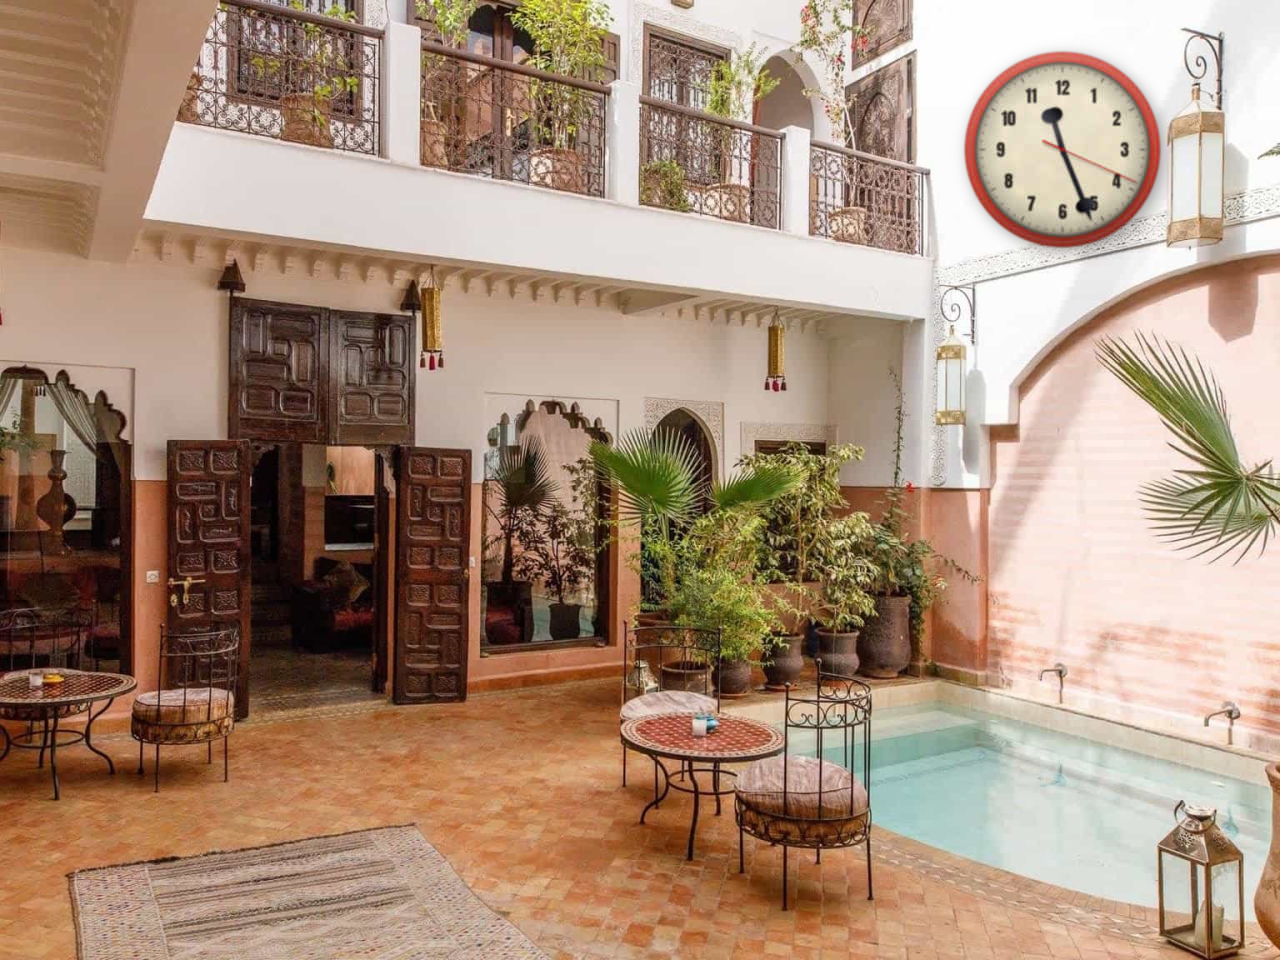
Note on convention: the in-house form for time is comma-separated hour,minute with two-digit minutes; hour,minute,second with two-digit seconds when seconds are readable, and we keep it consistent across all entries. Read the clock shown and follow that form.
11,26,19
